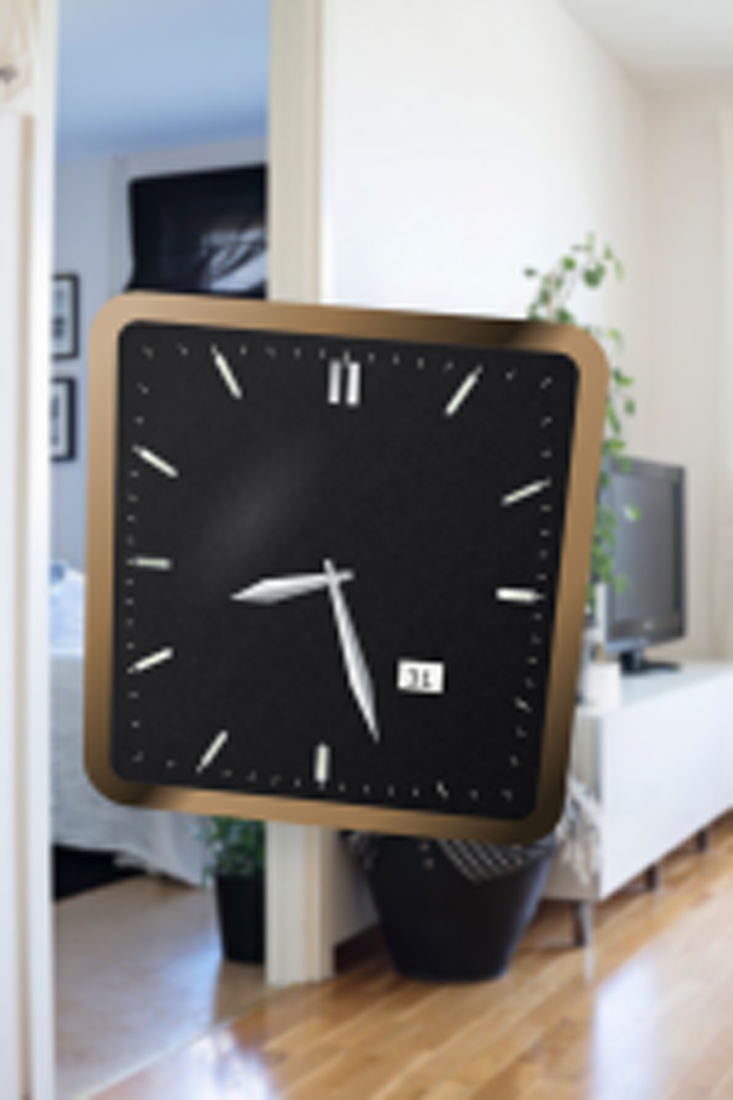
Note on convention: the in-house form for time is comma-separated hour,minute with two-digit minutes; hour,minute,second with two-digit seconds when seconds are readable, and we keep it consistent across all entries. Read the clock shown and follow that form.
8,27
